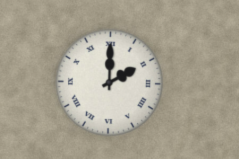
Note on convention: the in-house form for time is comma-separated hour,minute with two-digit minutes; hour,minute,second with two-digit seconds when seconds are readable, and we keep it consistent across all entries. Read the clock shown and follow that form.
2,00
